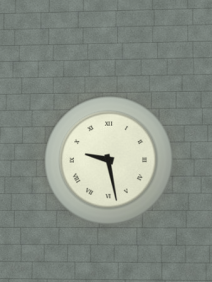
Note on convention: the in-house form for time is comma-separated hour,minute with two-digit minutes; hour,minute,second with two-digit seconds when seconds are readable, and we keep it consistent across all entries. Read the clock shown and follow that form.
9,28
